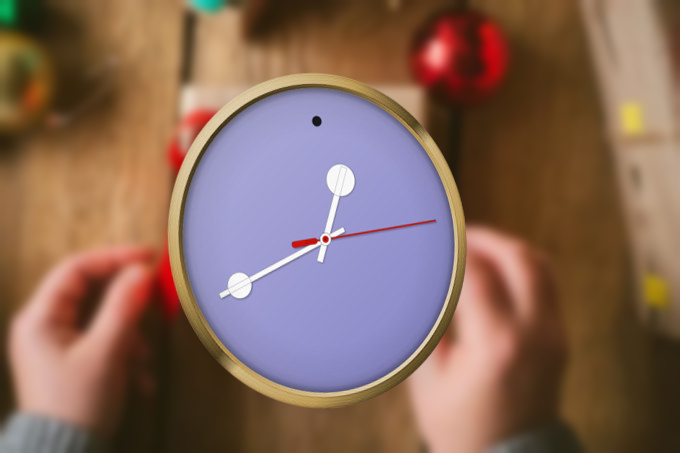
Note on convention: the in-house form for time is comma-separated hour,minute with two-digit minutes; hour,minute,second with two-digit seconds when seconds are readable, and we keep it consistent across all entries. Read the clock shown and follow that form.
12,41,14
